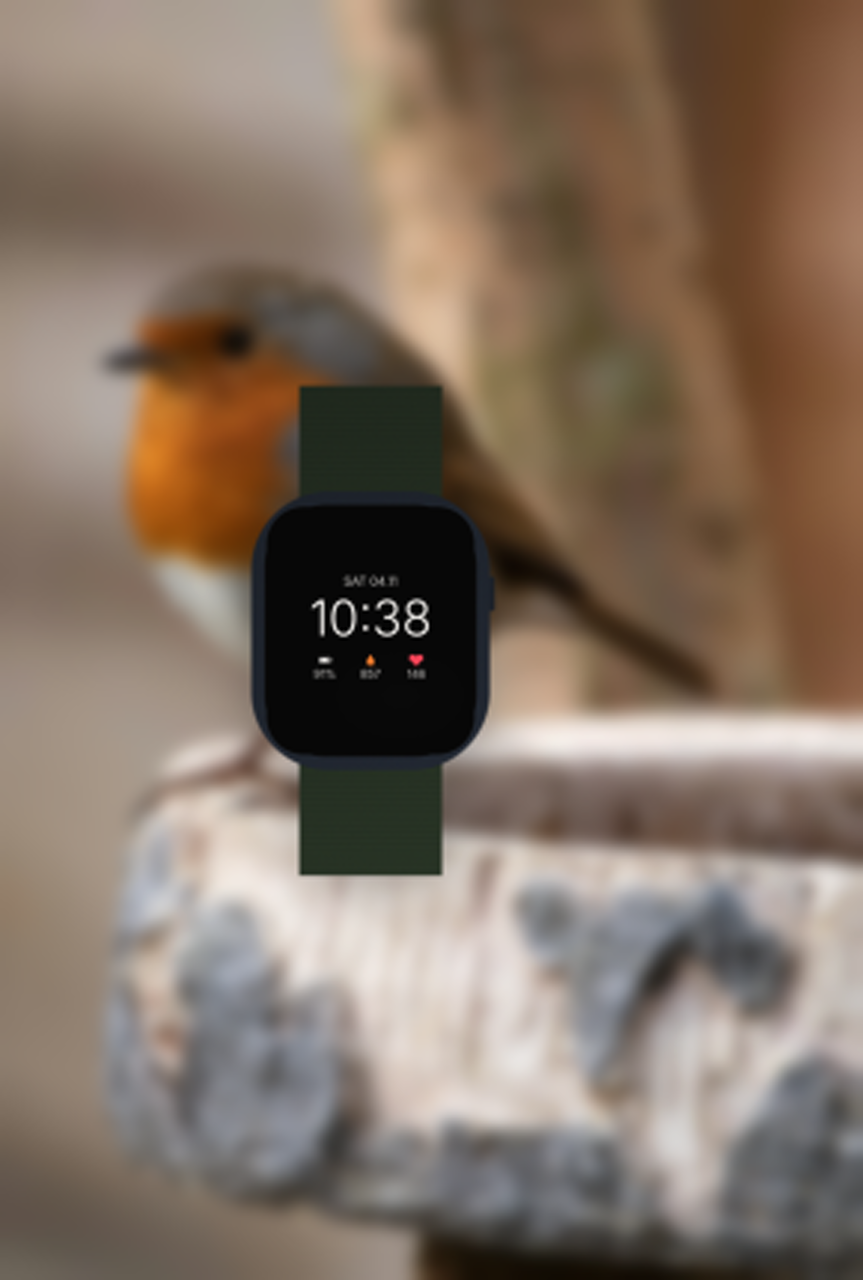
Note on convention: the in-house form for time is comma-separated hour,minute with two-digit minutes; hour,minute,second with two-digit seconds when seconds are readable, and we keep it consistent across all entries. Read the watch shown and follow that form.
10,38
